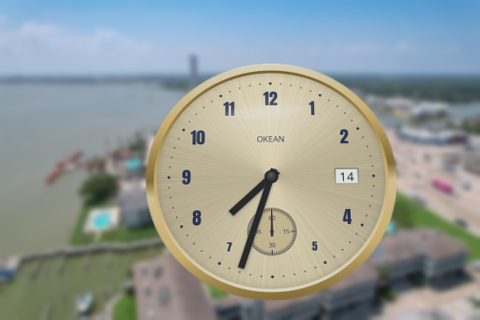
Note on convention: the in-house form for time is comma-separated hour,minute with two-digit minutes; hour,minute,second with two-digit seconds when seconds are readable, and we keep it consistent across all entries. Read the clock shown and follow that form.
7,33
